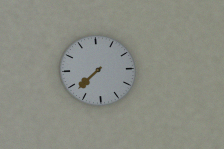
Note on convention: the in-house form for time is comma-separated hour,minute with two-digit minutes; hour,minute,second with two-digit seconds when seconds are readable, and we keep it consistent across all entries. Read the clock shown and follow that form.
7,38
